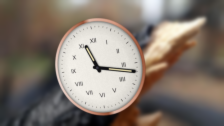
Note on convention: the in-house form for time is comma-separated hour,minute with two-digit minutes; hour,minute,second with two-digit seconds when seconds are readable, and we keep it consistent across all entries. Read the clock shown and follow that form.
11,17
